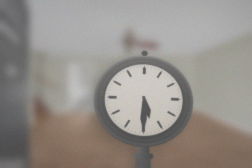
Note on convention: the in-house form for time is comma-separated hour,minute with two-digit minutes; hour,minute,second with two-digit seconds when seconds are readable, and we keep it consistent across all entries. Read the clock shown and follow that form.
5,30
